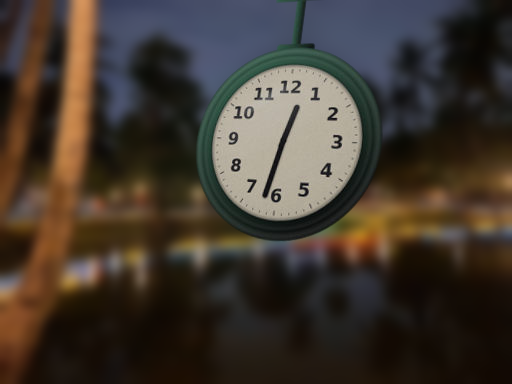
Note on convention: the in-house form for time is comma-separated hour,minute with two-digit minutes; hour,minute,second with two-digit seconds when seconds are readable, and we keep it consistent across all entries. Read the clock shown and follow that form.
12,32
